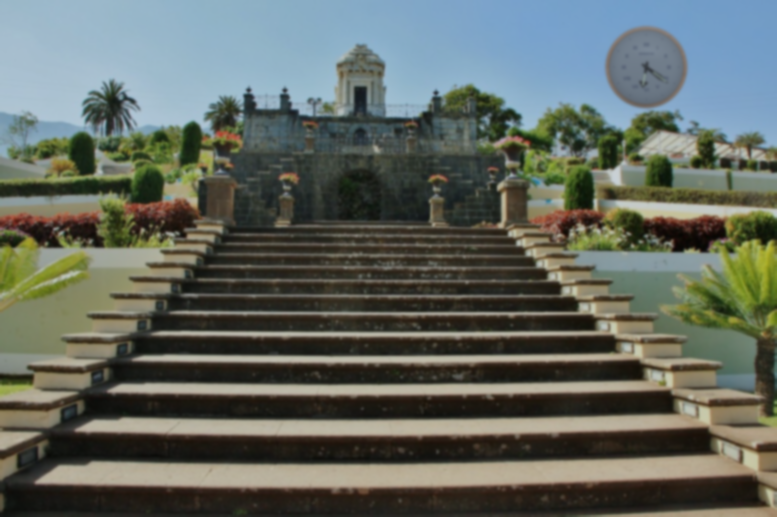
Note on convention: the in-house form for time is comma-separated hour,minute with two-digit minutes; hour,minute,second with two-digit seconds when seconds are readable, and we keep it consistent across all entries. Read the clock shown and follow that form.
6,21
